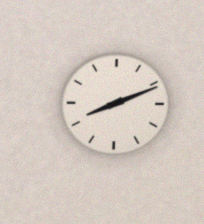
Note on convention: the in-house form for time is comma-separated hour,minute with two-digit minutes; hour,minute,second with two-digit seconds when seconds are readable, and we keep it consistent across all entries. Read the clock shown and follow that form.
8,11
